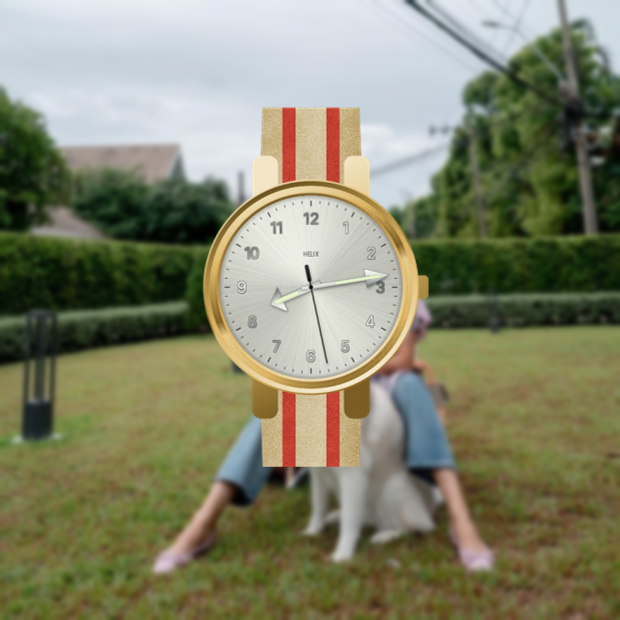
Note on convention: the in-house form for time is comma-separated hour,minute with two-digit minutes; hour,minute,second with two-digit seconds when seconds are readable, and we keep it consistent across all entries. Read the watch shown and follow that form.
8,13,28
